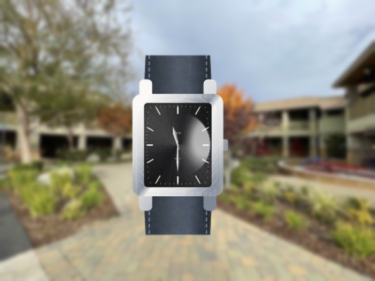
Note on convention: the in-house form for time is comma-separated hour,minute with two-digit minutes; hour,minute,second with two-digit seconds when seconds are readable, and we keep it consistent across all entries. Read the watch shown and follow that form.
11,30
